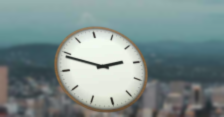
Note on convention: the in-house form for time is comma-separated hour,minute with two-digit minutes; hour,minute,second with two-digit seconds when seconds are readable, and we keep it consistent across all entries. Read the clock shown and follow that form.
2,49
